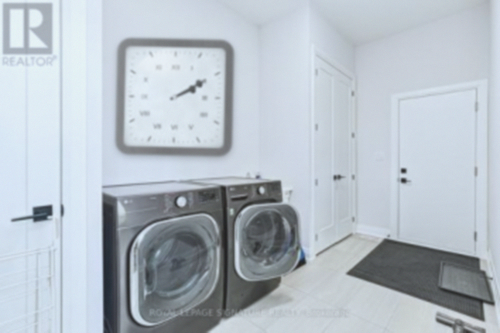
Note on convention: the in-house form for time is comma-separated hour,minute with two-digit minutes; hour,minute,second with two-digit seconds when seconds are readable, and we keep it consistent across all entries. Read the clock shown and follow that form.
2,10
